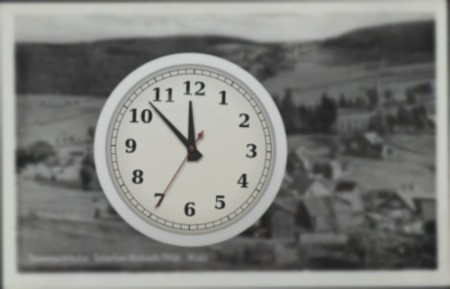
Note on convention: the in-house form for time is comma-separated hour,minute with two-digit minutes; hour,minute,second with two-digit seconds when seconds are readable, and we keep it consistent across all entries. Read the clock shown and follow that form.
11,52,35
